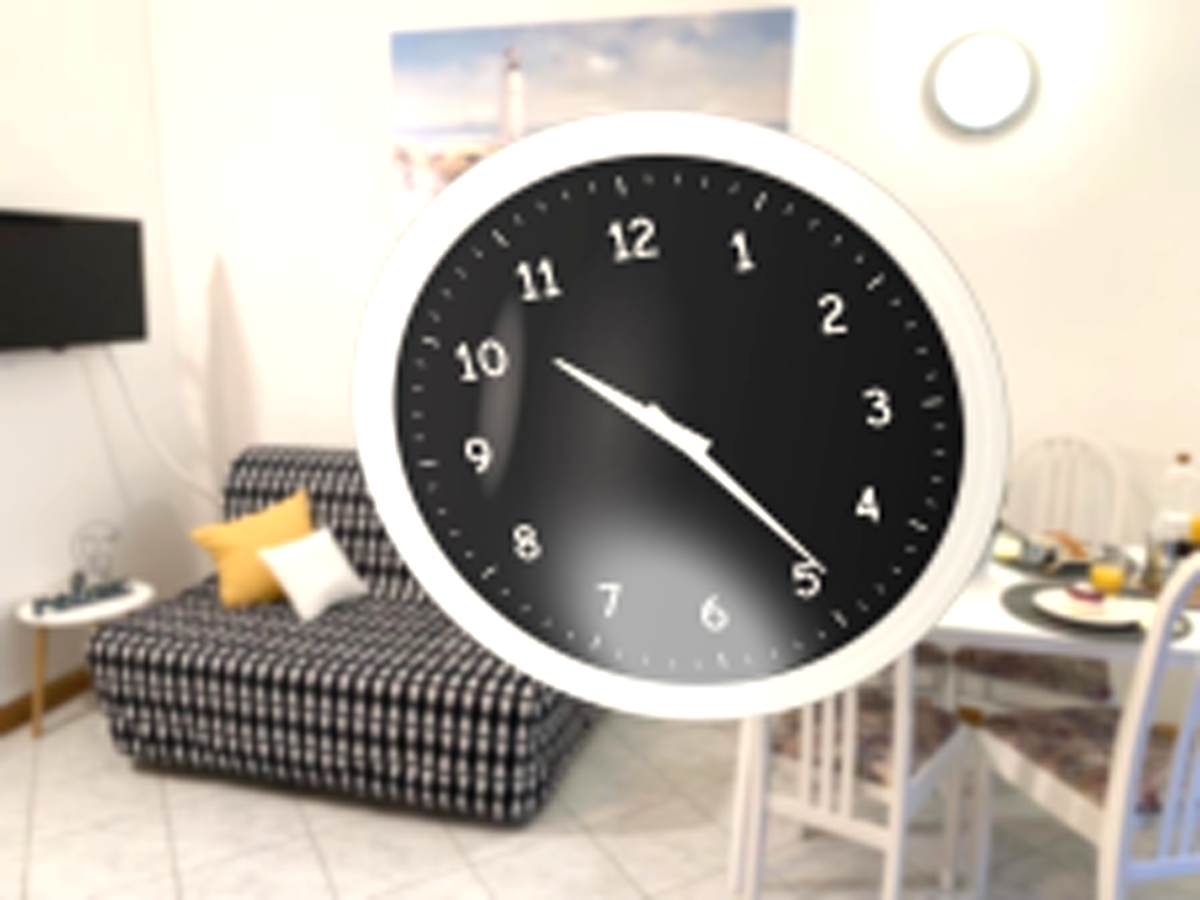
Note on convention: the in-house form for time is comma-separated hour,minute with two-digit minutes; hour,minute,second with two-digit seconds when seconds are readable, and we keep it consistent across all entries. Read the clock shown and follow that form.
10,24
